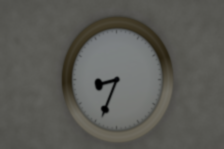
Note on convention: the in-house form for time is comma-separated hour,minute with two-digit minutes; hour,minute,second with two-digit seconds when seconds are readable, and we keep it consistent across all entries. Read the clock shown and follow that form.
8,34
